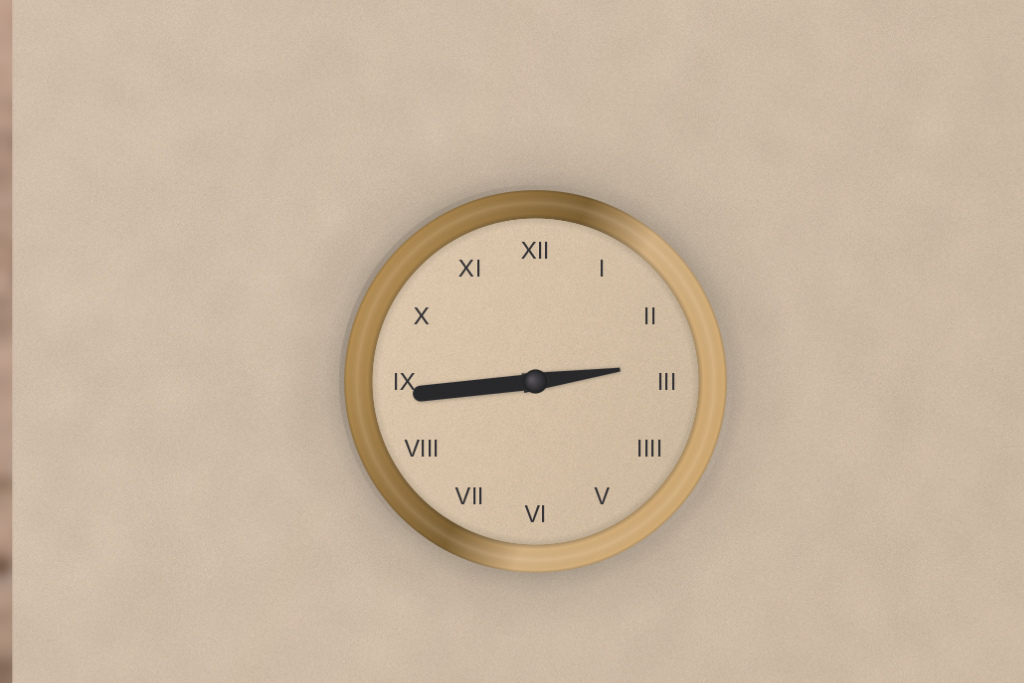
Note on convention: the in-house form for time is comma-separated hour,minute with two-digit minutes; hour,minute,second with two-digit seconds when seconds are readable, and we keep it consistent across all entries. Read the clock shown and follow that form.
2,44
